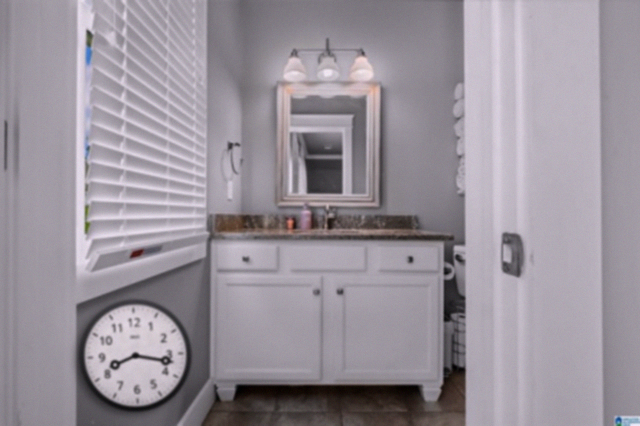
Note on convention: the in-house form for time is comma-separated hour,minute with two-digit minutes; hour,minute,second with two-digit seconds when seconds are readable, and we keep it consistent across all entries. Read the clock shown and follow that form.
8,17
